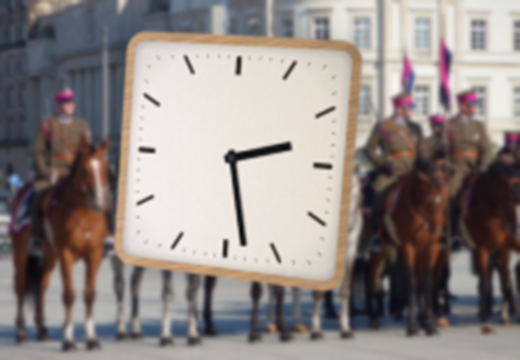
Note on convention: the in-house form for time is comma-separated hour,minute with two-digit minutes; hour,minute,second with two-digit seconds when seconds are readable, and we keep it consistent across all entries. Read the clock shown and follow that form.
2,28
